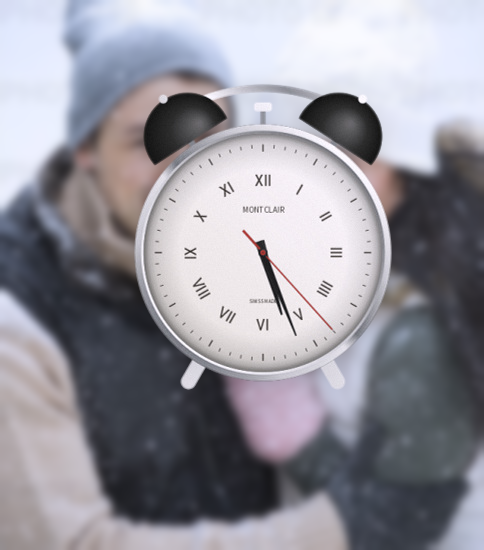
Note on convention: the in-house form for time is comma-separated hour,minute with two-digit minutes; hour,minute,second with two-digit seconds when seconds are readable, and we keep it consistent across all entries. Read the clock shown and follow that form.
5,26,23
